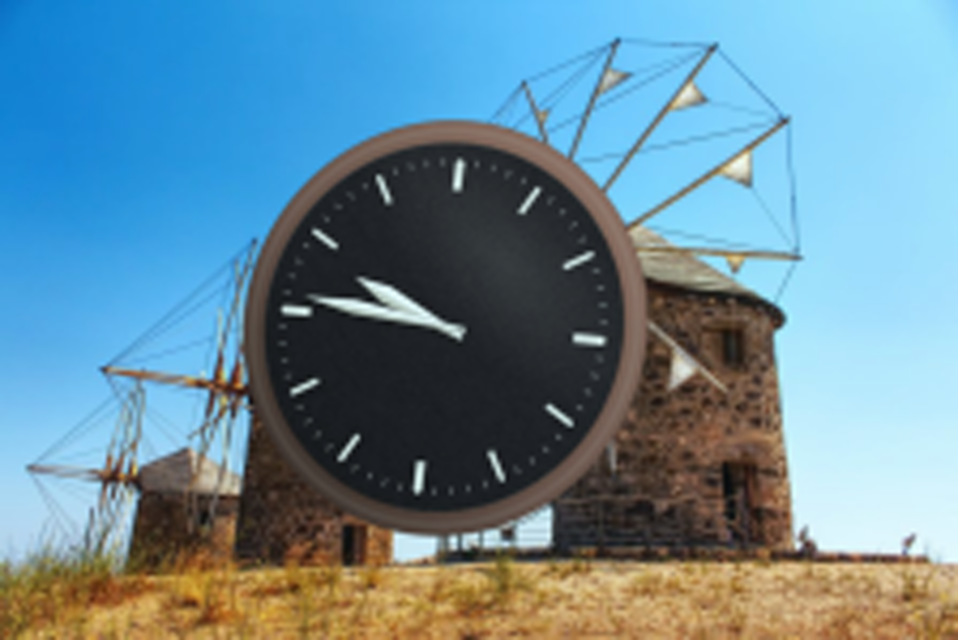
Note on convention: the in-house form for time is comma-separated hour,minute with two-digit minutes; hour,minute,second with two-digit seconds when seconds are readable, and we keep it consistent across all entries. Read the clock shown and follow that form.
9,46
